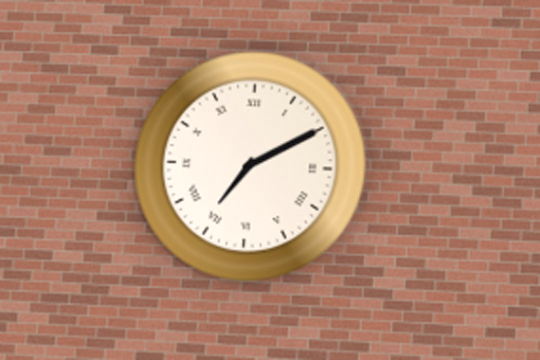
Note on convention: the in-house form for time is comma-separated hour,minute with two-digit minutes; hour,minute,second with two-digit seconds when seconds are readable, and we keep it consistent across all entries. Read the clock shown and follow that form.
7,10
